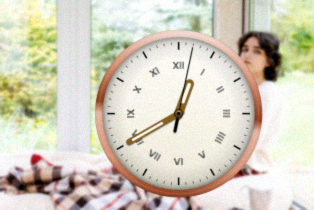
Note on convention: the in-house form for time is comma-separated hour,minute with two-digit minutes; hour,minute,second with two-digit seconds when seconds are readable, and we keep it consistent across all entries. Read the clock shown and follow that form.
12,40,02
